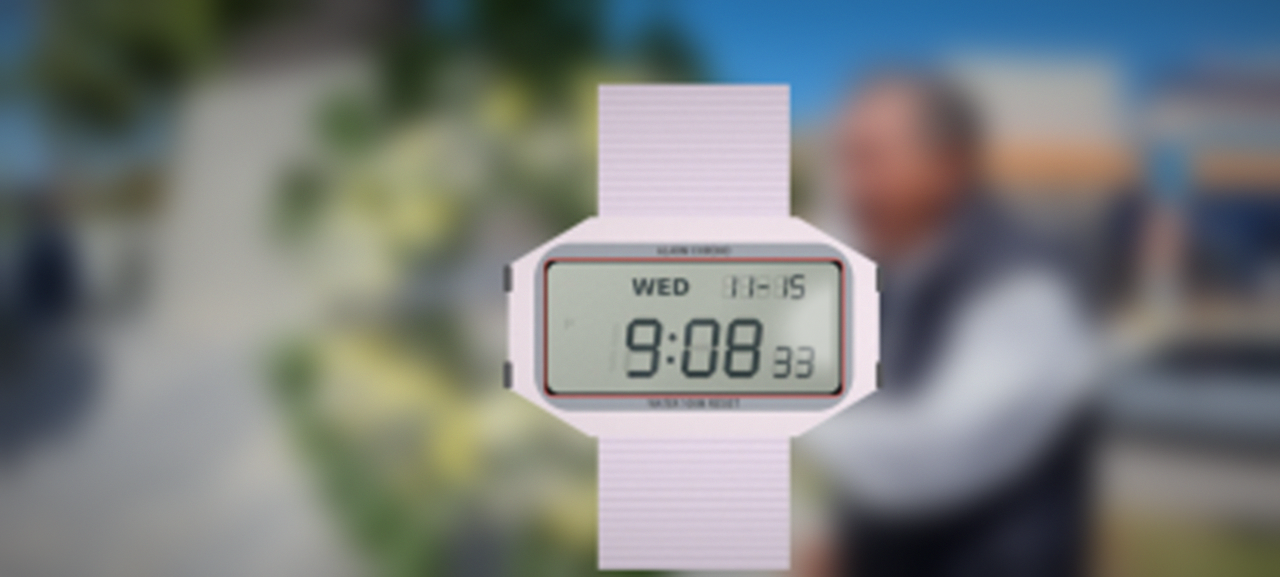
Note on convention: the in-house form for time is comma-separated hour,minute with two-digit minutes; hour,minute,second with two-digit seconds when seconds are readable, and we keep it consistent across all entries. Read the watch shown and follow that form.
9,08,33
